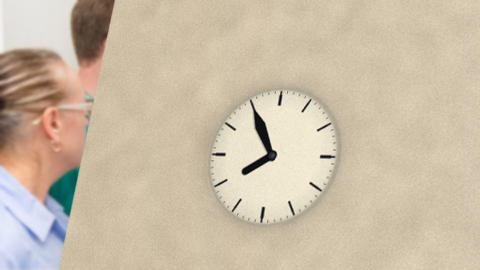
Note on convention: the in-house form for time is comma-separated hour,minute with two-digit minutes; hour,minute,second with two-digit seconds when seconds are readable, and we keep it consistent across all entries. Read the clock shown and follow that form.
7,55
